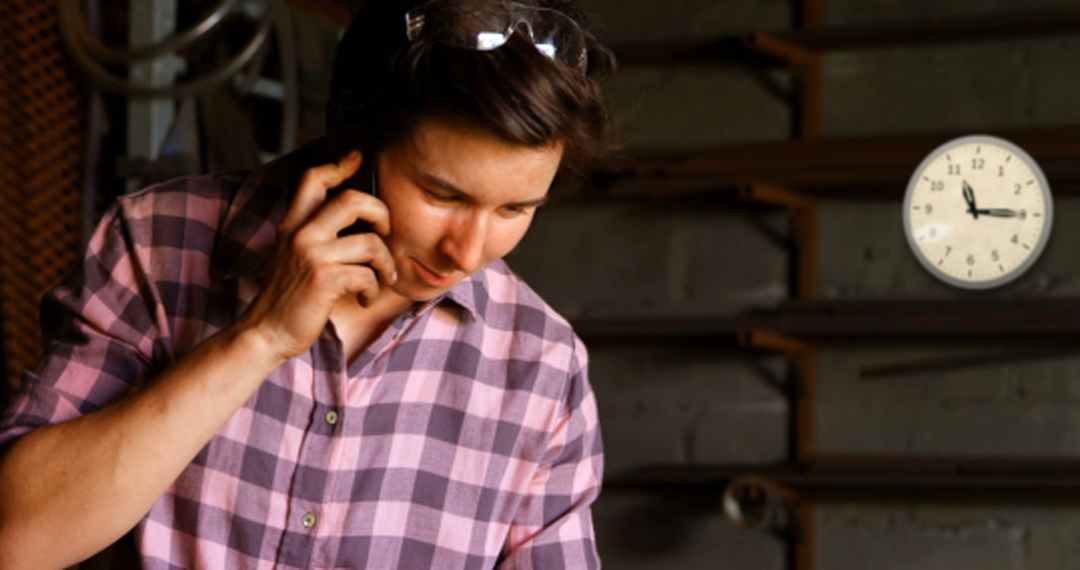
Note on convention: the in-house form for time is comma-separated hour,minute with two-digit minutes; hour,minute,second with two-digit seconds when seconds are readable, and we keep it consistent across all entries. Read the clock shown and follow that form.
11,15
